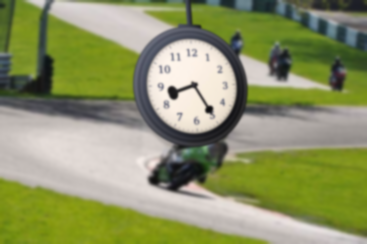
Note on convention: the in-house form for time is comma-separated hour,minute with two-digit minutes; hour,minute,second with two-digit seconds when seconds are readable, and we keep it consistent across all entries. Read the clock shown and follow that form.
8,25
